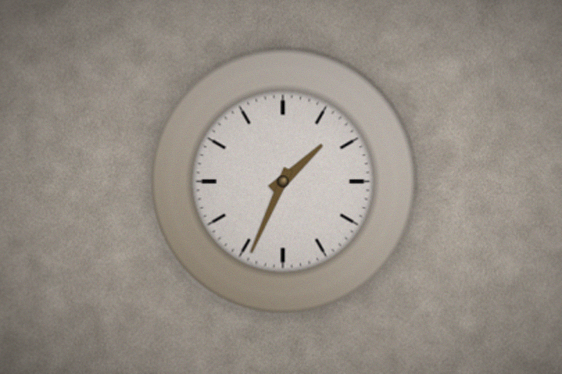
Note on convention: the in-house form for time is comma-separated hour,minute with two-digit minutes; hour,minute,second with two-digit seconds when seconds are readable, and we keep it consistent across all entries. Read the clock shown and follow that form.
1,34
